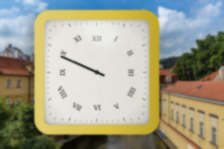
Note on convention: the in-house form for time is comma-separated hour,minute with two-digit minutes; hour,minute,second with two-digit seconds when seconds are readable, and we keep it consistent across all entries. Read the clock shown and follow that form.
9,49
